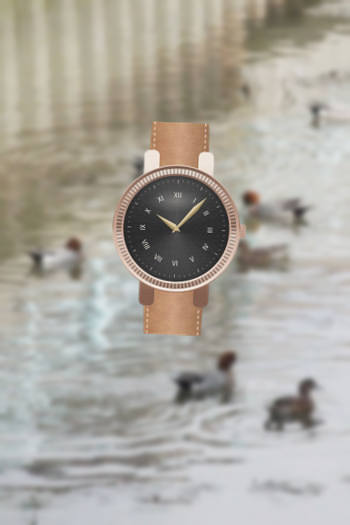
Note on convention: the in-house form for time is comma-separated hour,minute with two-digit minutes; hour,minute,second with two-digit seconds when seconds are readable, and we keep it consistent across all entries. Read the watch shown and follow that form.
10,07
